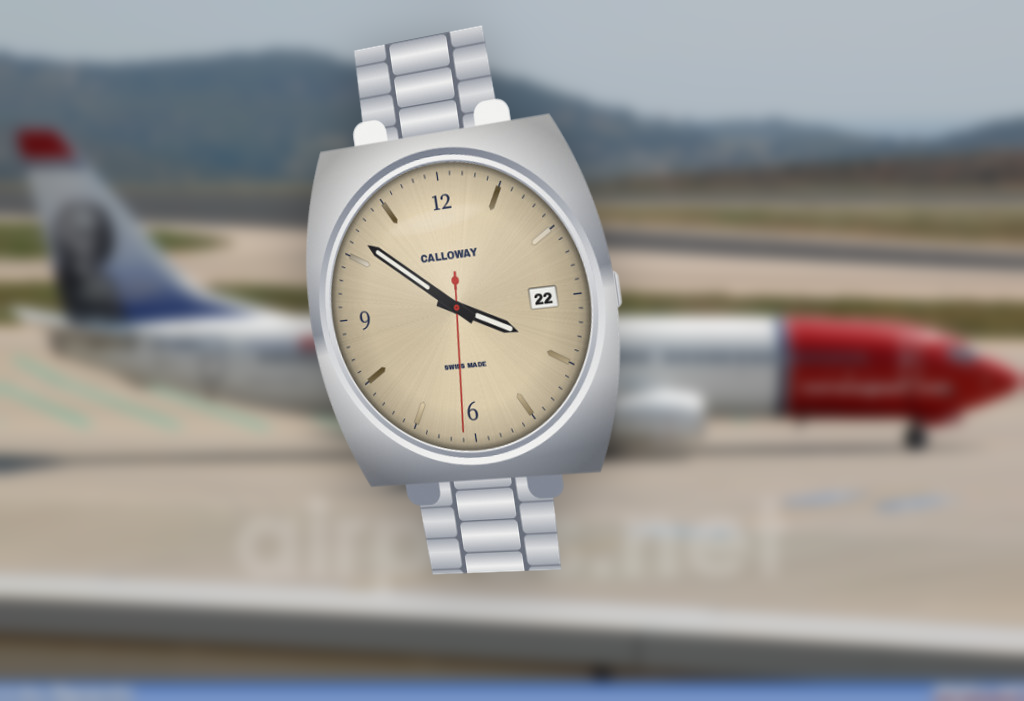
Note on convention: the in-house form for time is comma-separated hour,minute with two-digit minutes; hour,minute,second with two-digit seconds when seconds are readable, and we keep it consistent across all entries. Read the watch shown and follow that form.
3,51,31
